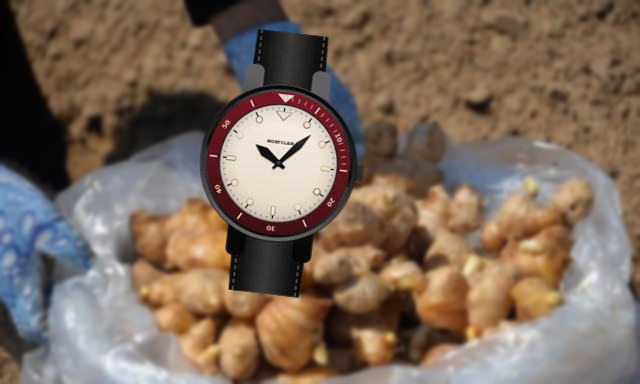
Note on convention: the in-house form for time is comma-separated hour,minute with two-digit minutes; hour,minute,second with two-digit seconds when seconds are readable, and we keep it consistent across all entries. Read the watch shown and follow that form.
10,07
